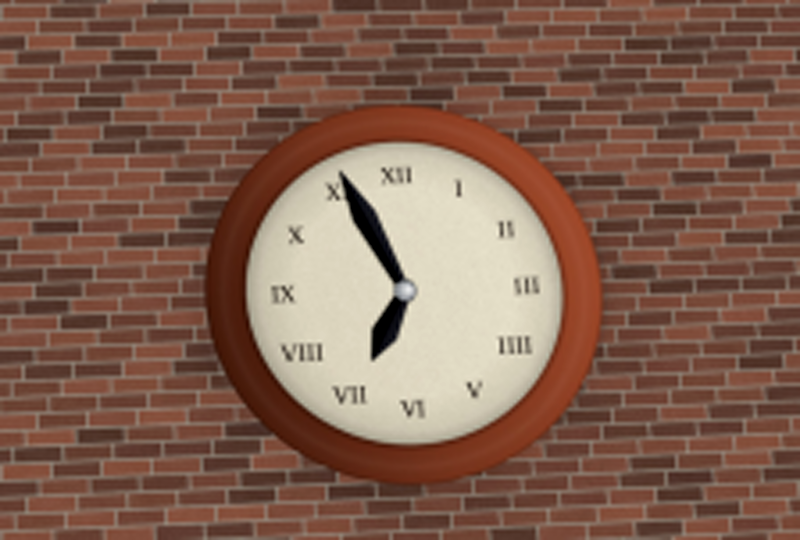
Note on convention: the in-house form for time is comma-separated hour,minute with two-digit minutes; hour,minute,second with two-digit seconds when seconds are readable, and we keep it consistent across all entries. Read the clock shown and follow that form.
6,56
